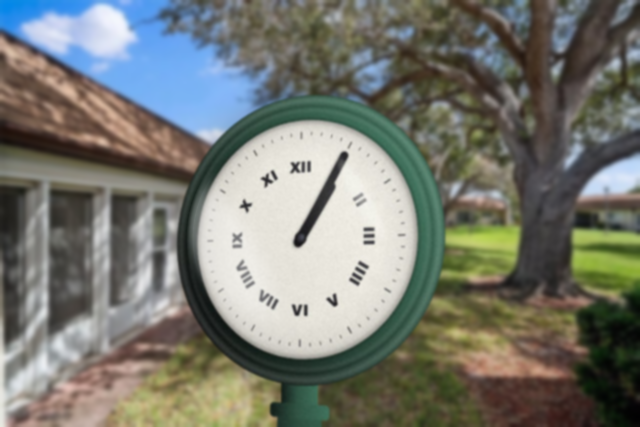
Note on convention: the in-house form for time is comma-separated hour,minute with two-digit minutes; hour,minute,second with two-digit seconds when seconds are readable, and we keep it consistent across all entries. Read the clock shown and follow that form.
1,05
